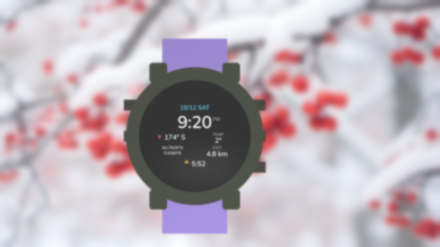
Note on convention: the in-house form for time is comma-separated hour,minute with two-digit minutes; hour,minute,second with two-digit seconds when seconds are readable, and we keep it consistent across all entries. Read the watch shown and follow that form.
9,20
